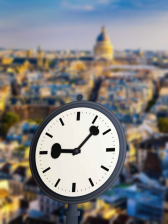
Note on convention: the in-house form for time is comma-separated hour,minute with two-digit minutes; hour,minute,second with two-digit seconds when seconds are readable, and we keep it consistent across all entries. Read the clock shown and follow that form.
9,07
